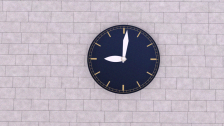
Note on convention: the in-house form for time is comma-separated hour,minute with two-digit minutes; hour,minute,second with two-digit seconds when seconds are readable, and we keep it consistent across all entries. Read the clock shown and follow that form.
9,01
